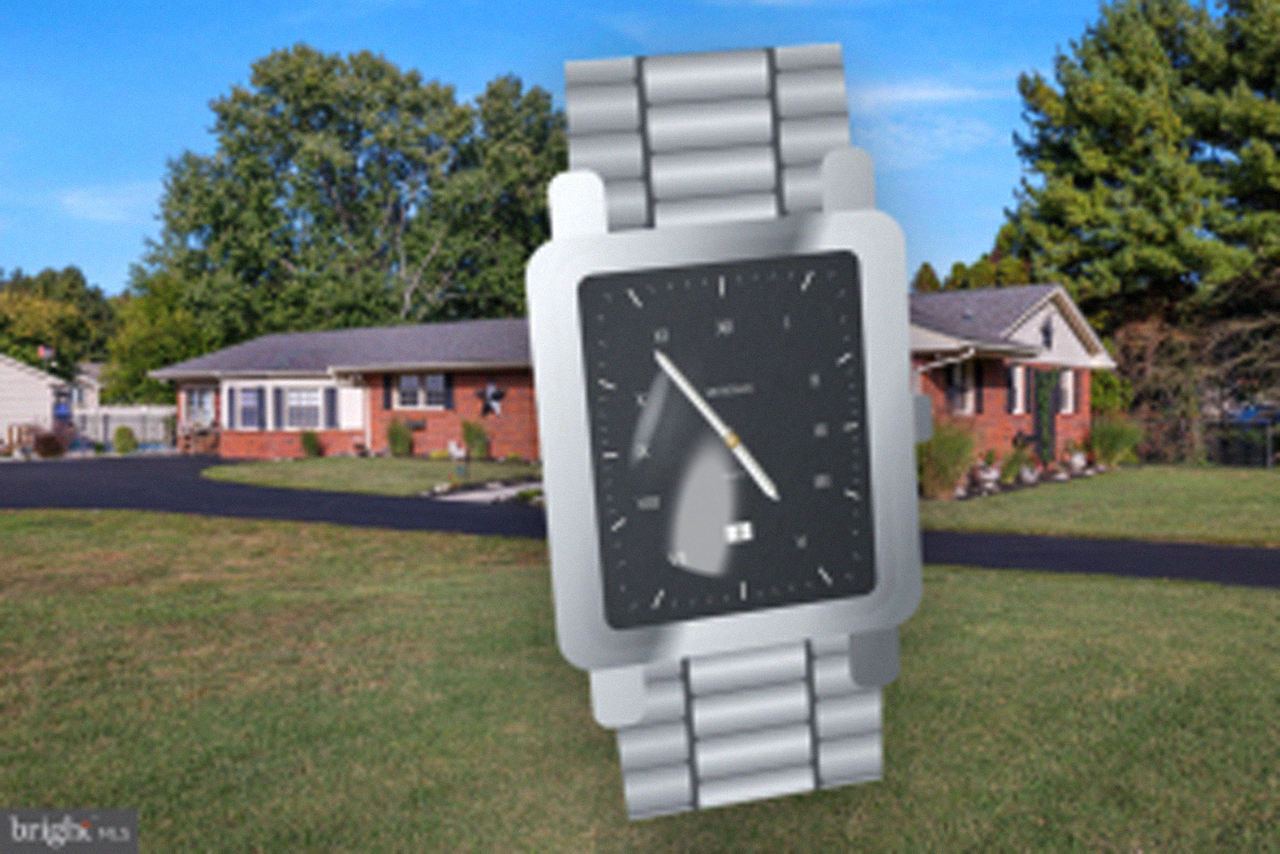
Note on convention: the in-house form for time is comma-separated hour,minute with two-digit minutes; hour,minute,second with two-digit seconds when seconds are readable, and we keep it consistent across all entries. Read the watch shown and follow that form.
4,54
